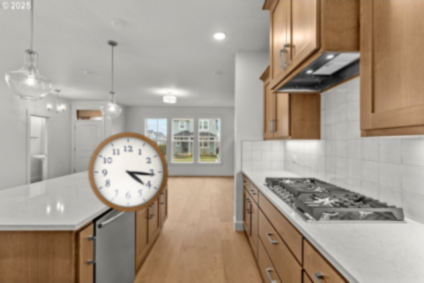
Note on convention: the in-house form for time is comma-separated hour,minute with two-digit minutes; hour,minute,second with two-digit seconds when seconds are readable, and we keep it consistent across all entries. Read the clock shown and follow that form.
4,16
